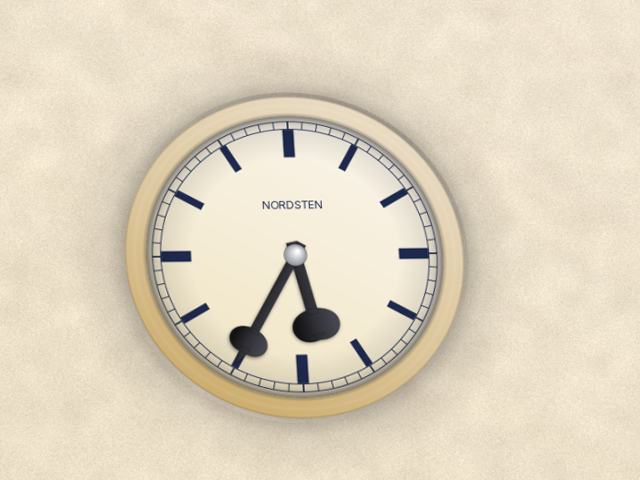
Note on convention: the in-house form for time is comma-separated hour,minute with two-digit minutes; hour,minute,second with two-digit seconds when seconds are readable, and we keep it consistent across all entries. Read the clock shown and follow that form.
5,35
